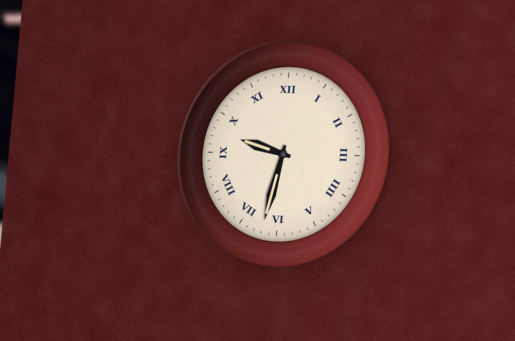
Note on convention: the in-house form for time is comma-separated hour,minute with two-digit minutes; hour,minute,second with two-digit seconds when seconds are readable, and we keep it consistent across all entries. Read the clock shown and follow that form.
9,32
